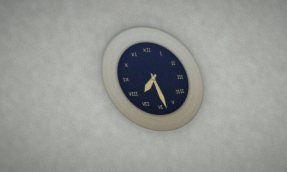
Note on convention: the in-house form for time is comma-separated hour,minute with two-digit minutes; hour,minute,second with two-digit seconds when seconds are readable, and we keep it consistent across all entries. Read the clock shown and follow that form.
7,28
